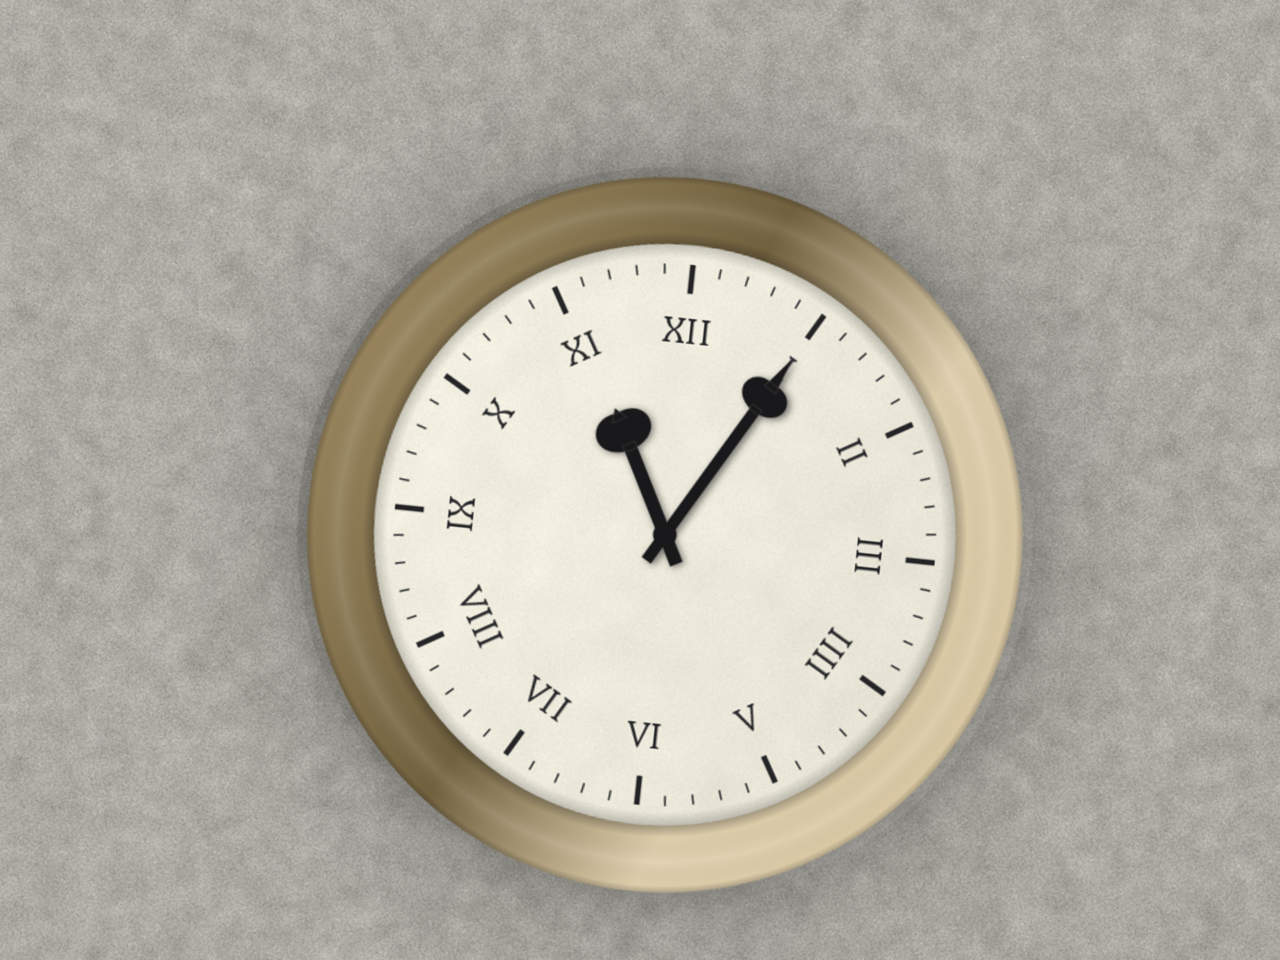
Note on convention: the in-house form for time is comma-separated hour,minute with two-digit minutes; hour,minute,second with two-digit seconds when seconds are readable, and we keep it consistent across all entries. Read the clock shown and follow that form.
11,05
